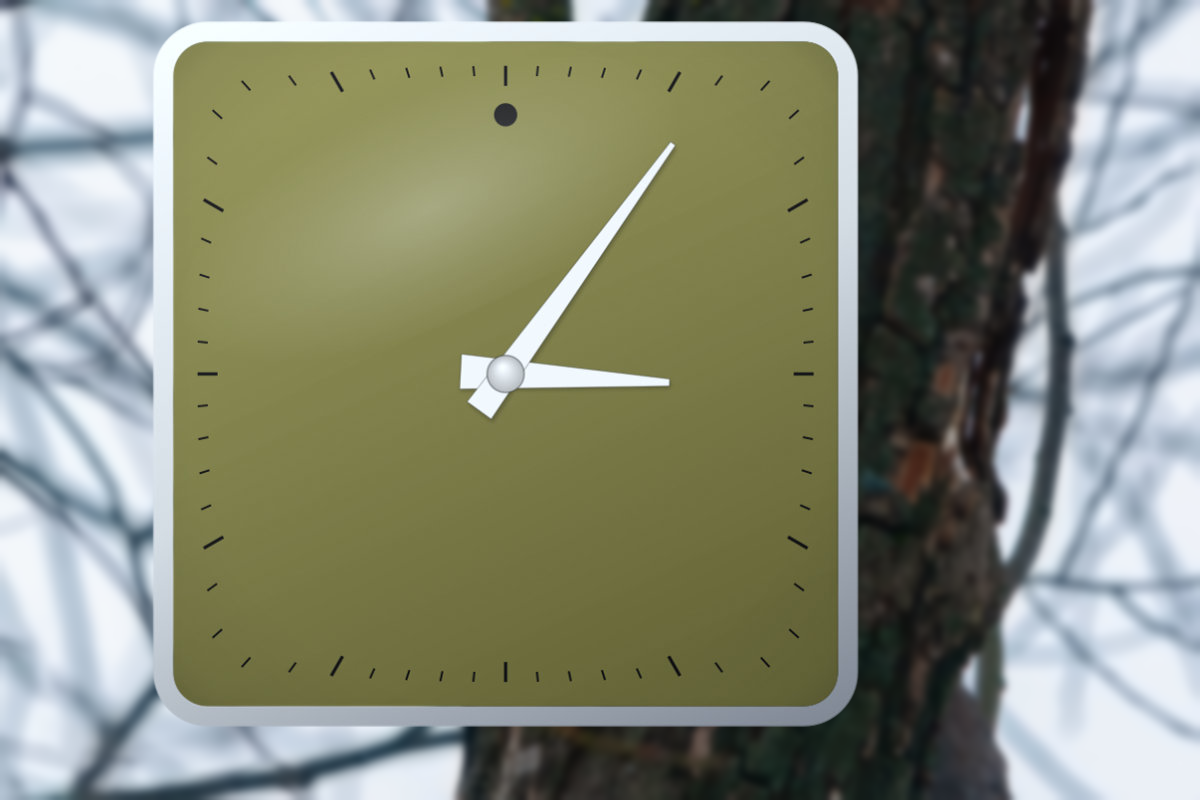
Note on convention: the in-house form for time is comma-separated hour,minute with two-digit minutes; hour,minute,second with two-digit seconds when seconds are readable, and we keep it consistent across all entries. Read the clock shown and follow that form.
3,06
